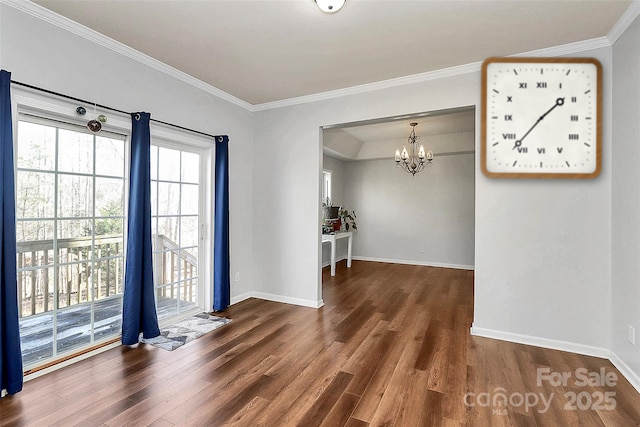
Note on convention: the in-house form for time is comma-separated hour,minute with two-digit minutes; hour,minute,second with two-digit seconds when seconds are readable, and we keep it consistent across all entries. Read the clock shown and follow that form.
1,37
